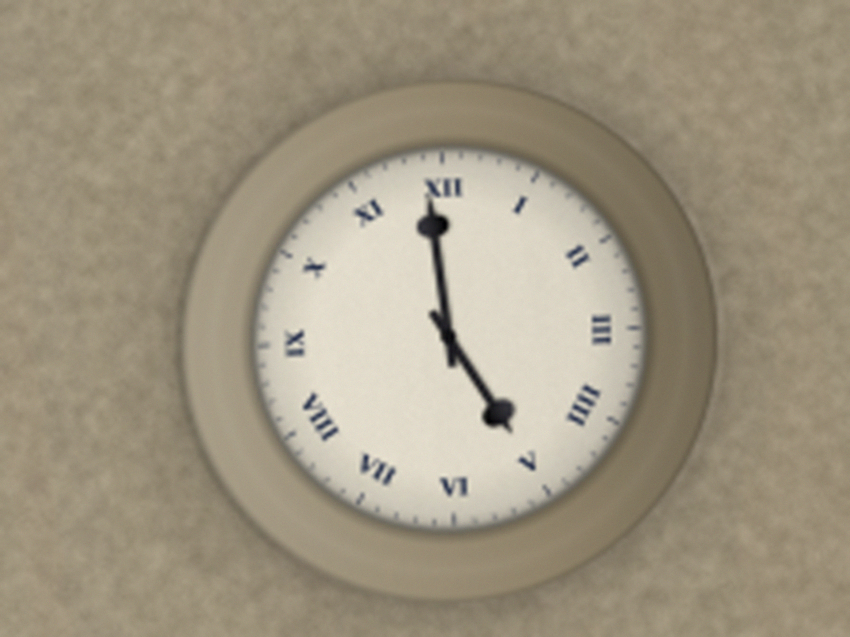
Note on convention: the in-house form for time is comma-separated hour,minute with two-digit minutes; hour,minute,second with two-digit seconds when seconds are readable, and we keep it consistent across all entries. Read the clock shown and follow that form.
4,59
